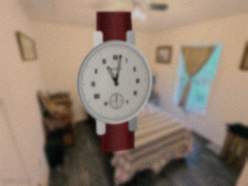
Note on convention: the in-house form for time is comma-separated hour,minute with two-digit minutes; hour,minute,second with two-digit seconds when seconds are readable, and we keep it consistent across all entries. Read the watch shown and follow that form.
11,02
